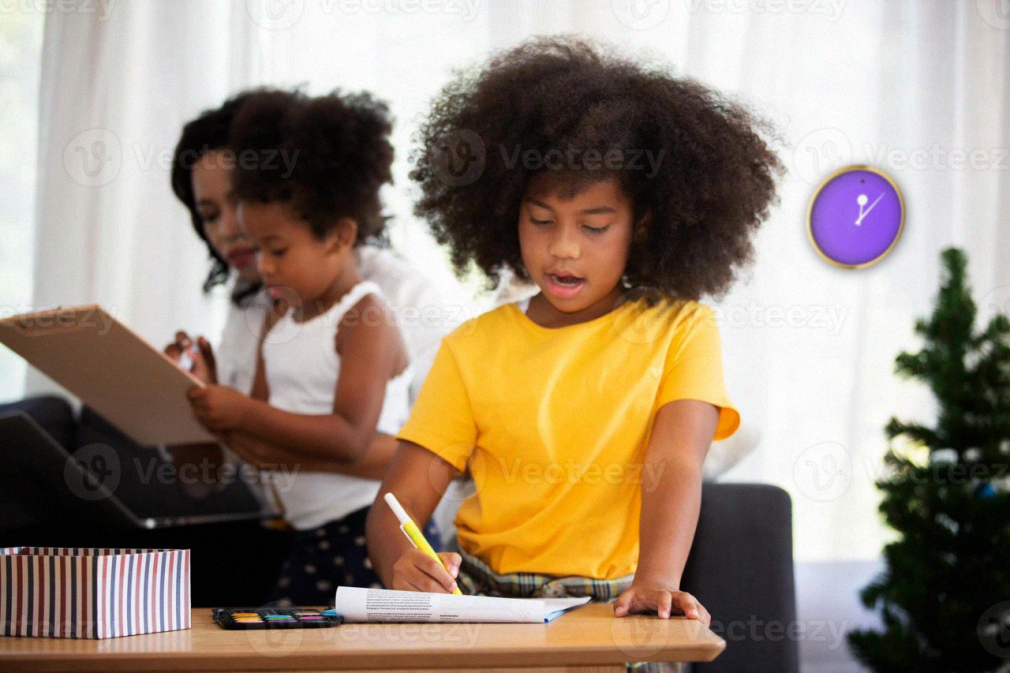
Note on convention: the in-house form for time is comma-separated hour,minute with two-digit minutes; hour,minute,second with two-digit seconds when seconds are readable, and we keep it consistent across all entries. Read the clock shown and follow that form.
12,07
